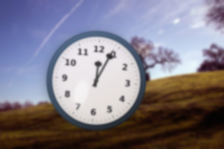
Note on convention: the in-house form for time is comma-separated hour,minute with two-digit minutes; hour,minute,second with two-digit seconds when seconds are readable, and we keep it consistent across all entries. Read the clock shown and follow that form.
12,04
